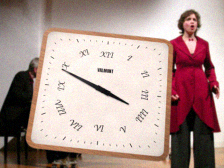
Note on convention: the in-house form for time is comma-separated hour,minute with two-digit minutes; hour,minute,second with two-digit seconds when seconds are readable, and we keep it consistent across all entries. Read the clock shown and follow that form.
3,49
